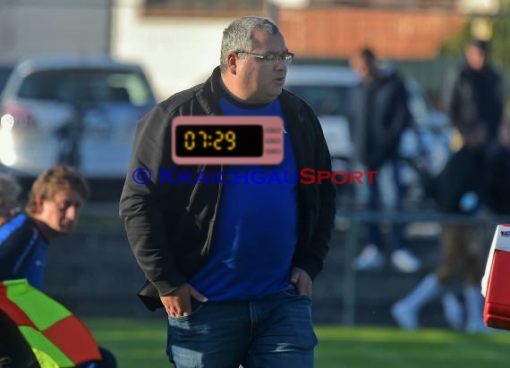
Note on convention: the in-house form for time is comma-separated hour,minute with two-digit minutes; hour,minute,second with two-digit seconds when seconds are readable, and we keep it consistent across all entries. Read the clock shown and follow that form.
7,29
